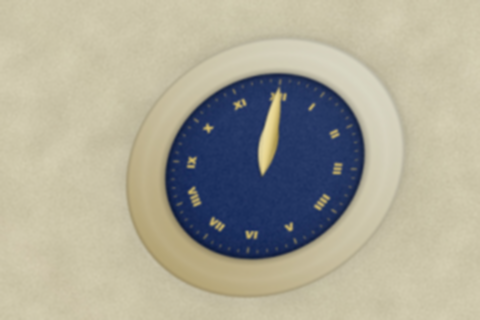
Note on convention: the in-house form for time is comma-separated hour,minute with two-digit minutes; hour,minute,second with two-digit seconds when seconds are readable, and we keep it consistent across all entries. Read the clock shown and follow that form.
12,00
